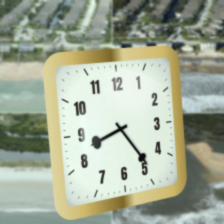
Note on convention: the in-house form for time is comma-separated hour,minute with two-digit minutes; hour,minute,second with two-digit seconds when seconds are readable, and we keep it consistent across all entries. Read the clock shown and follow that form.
8,24
